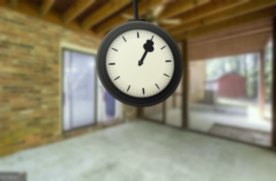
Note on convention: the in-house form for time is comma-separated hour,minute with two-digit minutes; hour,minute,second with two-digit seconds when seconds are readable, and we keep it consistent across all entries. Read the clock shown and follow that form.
1,05
